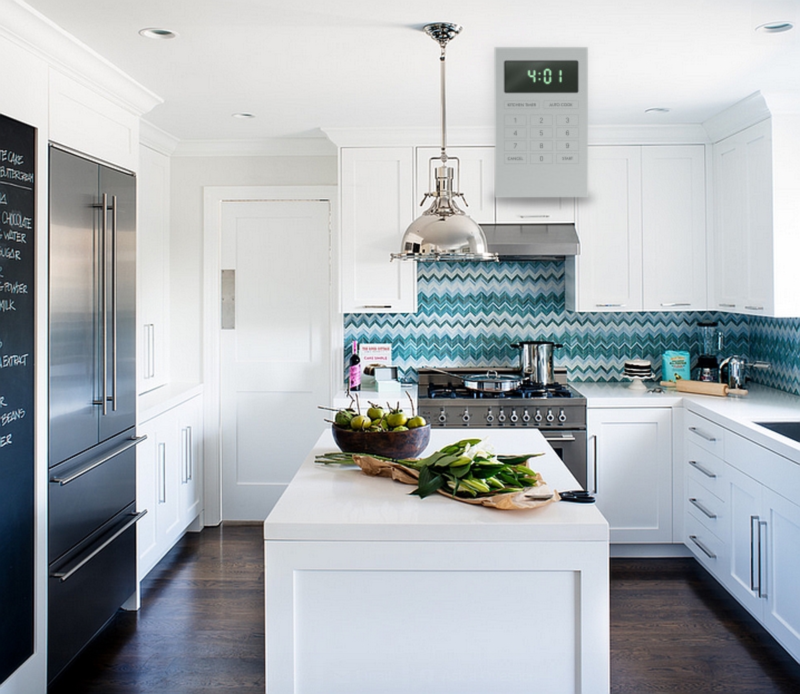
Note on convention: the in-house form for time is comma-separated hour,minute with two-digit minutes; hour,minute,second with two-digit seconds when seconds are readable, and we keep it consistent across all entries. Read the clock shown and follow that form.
4,01
